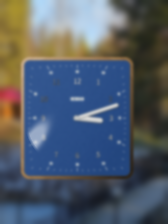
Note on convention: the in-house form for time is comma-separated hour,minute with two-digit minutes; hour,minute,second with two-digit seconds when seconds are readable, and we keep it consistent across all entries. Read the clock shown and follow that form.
3,12
